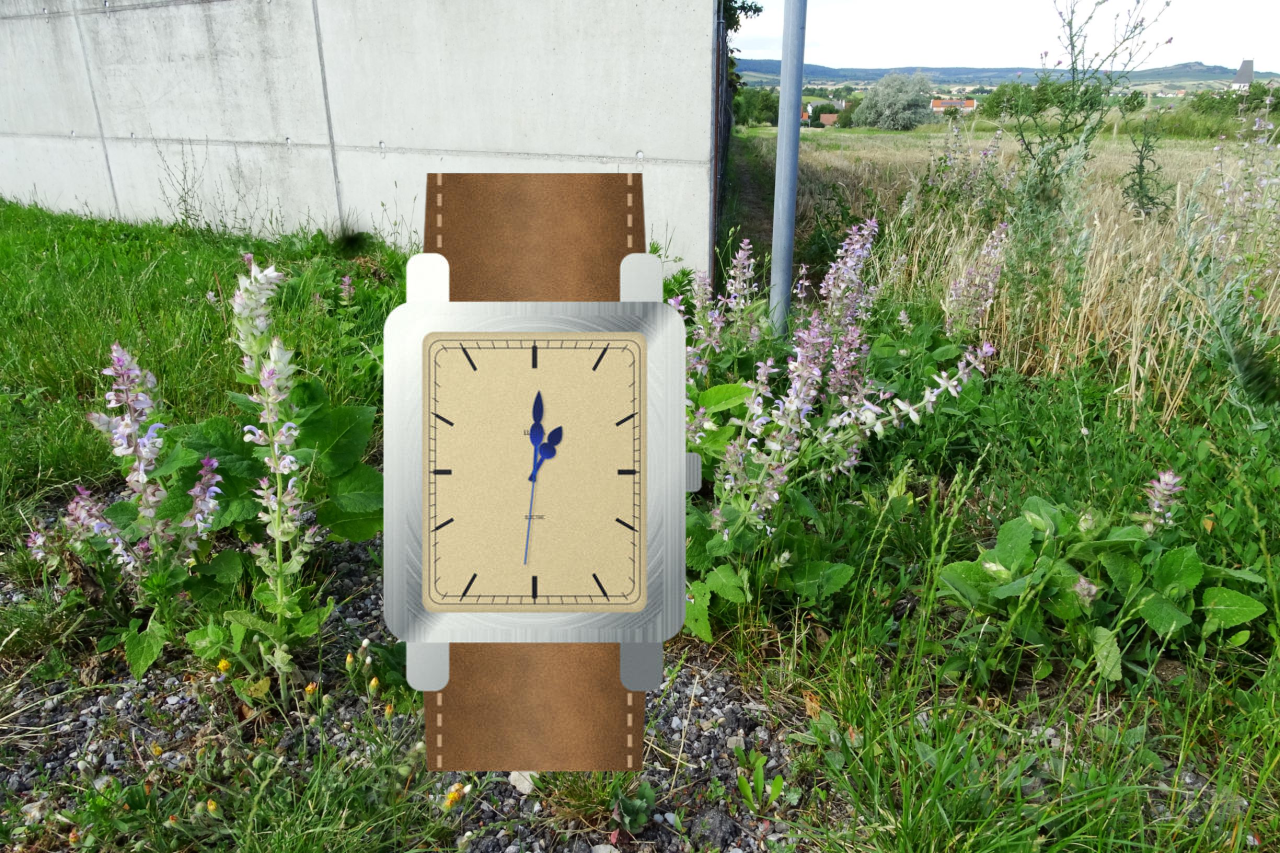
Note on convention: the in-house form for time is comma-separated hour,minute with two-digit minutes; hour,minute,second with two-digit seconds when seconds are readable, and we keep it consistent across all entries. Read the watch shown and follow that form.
1,00,31
